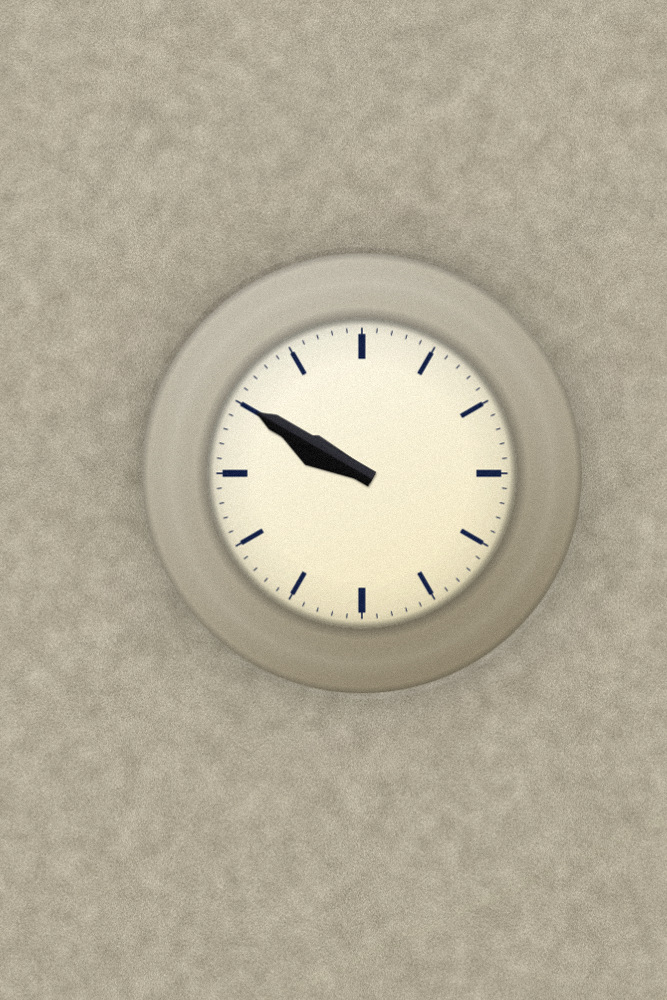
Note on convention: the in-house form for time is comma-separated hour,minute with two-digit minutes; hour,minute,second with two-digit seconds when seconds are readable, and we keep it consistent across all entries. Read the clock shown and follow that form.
9,50
